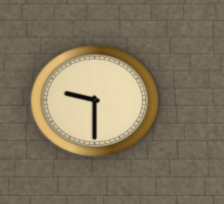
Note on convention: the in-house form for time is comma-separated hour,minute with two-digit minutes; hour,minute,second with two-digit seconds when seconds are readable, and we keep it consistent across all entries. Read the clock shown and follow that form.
9,30
